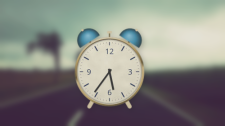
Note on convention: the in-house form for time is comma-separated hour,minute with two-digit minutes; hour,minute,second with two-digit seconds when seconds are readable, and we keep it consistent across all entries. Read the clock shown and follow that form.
5,36
